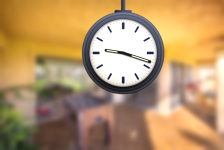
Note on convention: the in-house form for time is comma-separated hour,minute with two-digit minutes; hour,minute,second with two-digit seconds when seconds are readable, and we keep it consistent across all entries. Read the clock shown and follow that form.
9,18
